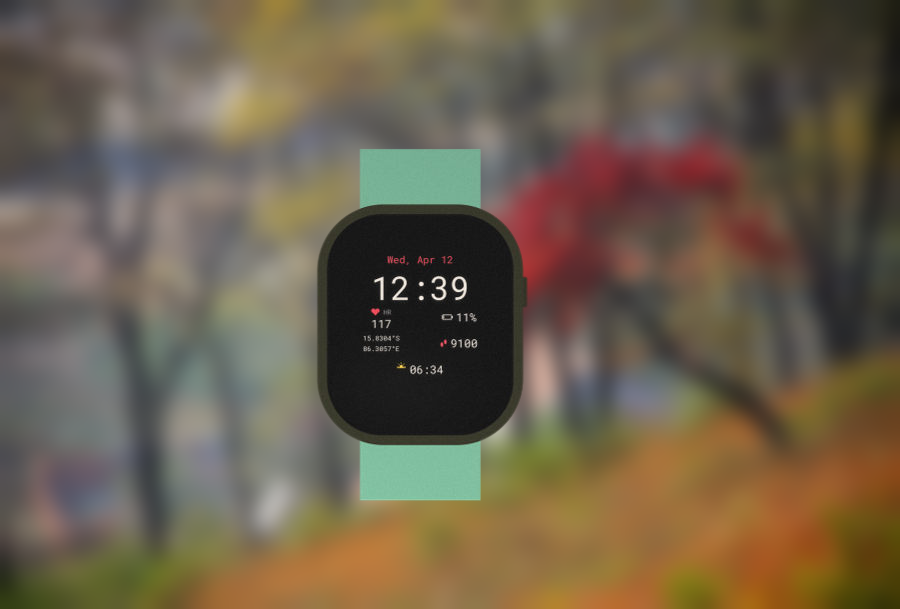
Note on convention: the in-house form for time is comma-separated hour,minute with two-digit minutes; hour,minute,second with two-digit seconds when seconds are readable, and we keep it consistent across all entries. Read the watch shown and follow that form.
12,39
